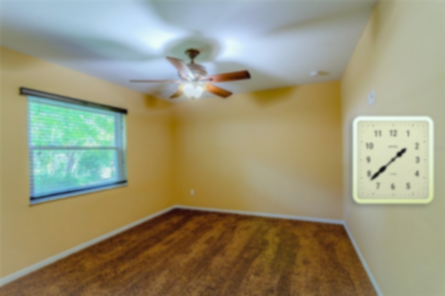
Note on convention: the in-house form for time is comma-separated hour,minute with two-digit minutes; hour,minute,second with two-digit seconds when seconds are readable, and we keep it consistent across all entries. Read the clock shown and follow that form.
1,38
